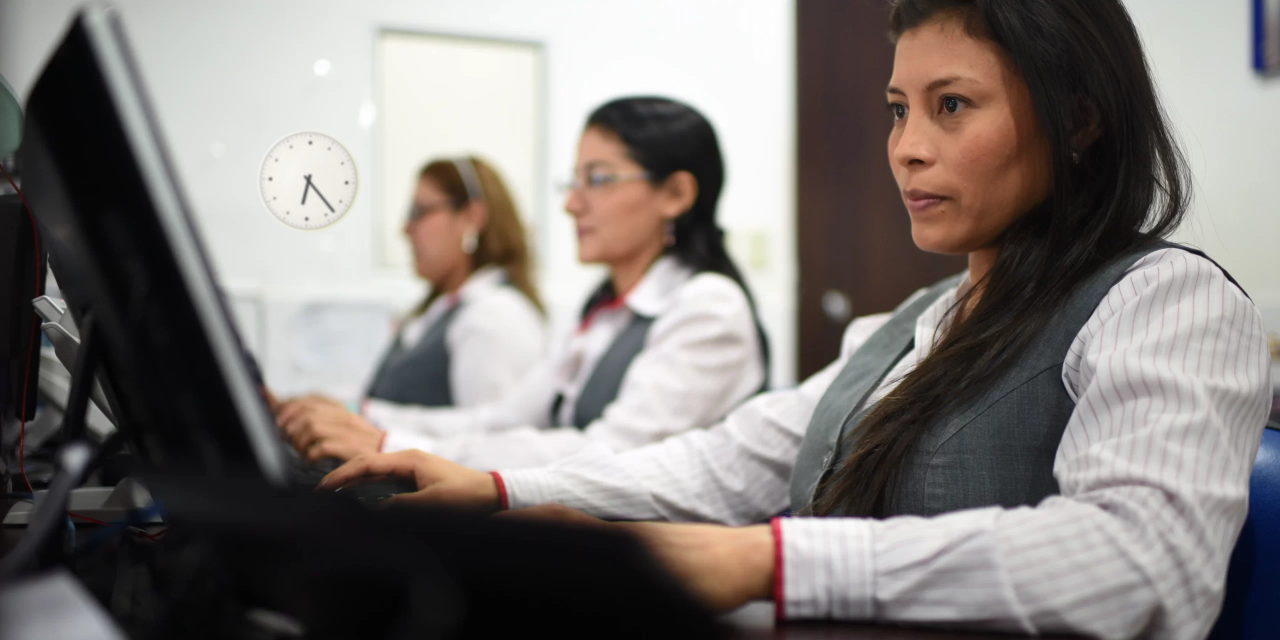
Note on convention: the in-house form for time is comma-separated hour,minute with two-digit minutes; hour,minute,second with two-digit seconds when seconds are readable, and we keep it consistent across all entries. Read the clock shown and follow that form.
6,23
